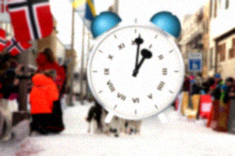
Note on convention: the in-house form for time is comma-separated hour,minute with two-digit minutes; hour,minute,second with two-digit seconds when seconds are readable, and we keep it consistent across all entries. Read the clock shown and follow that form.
1,01
